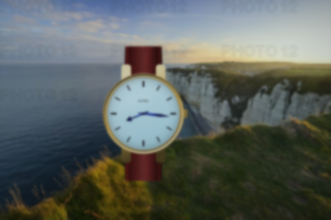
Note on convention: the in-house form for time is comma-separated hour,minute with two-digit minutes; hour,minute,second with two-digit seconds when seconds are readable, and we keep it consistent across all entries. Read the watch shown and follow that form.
8,16
